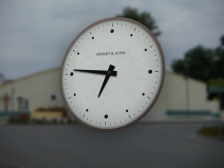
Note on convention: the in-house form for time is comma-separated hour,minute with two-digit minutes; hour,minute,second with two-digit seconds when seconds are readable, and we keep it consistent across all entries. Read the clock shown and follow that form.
6,46
